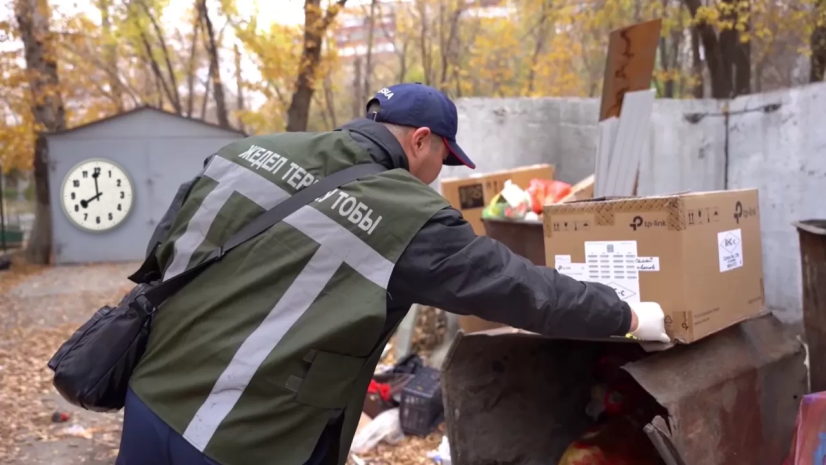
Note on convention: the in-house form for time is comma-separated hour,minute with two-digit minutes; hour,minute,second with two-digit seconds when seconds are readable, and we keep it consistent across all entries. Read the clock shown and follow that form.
7,59
